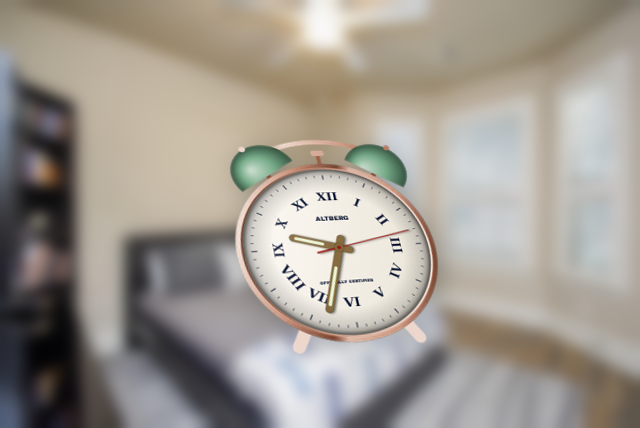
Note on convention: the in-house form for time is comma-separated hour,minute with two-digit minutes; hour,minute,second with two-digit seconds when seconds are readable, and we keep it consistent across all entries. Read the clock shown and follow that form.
9,33,13
